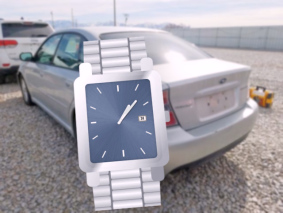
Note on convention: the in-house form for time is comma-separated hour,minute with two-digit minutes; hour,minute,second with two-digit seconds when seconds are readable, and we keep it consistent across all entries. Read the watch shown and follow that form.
1,07
